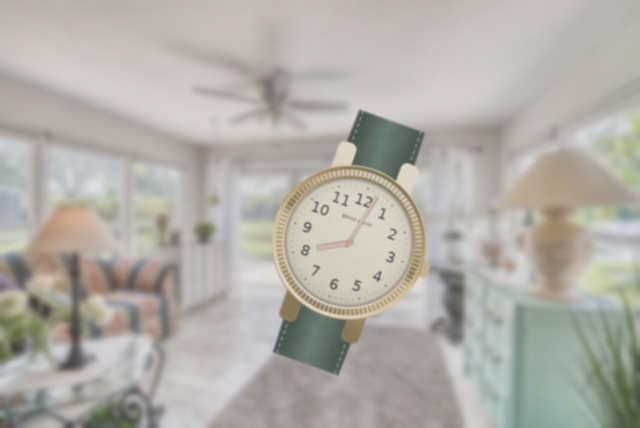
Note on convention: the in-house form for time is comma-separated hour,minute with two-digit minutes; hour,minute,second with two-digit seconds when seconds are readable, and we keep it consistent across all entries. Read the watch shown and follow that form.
8,02
